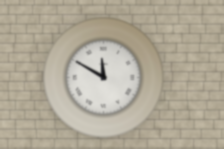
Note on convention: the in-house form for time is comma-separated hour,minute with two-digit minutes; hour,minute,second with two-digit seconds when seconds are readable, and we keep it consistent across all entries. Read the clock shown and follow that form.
11,50
